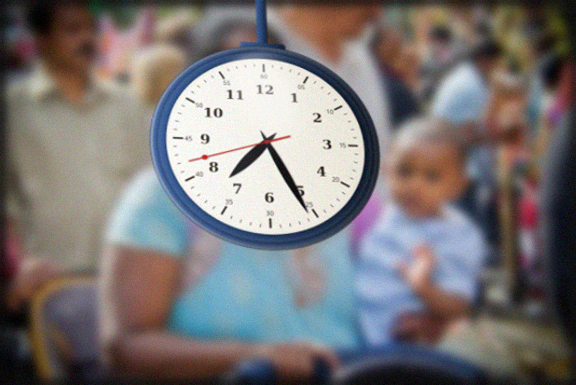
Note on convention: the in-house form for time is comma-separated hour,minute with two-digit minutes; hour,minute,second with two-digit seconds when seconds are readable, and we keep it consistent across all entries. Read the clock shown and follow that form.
7,25,42
